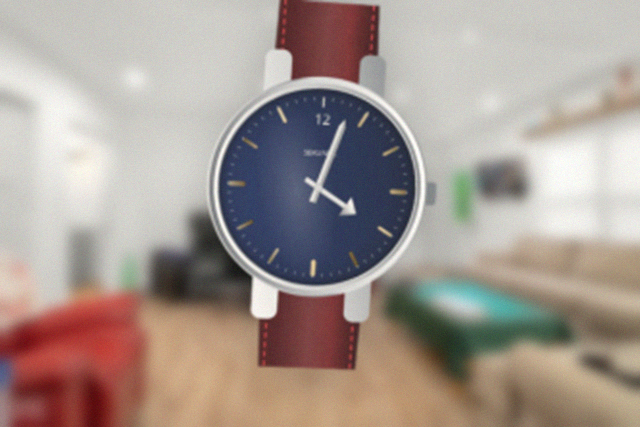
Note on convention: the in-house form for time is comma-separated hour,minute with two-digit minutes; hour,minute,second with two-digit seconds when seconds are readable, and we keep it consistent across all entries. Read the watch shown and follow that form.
4,03
